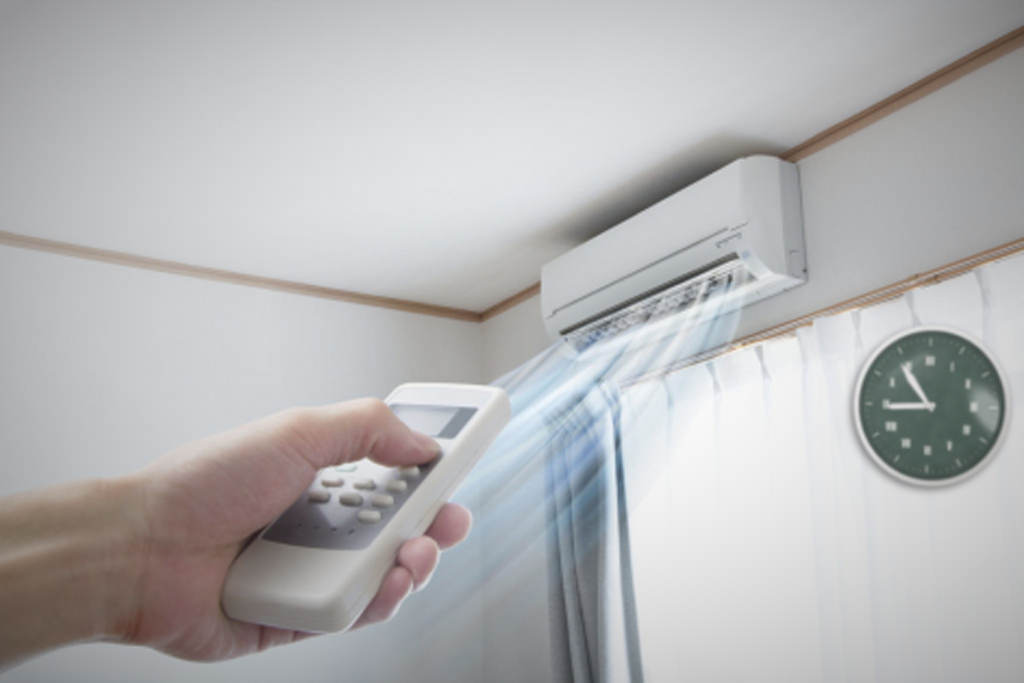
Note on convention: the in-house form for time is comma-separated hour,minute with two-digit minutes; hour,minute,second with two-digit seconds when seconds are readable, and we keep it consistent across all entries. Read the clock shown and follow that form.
8,54
